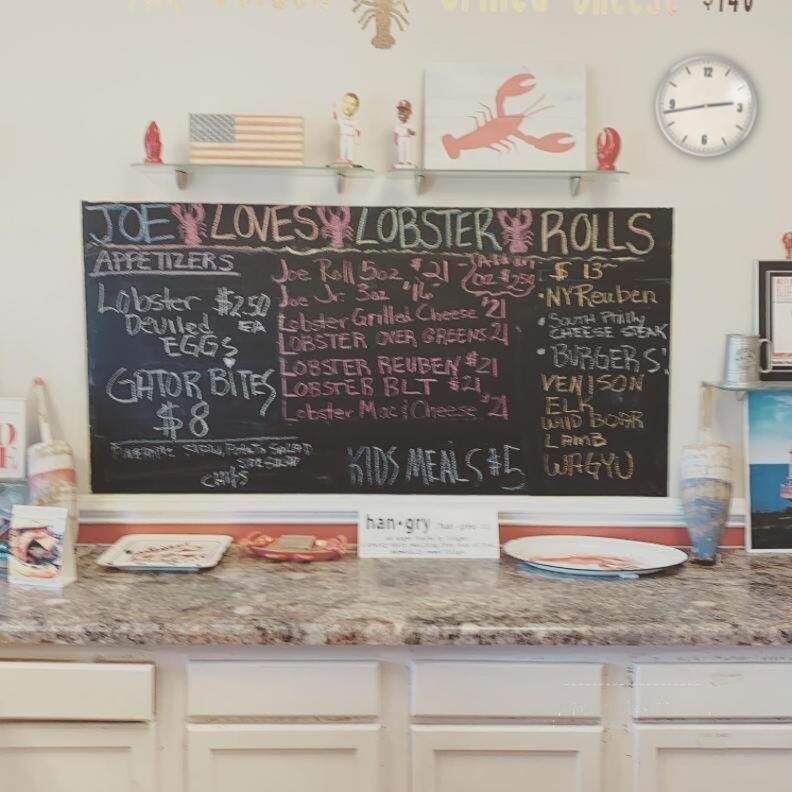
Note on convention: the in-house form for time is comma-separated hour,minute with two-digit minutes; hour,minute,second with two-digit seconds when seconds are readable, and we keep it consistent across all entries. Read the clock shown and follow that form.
2,43
